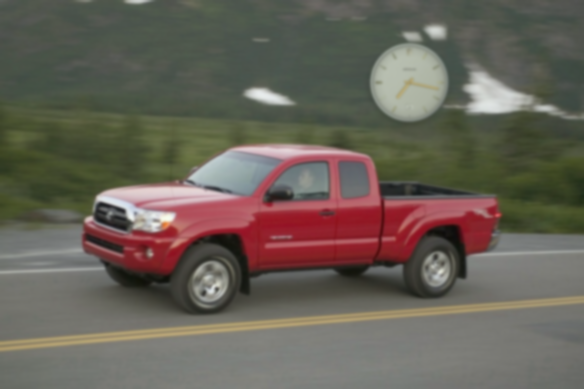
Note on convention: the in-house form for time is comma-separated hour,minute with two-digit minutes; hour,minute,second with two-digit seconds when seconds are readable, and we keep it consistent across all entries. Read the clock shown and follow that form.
7,17
